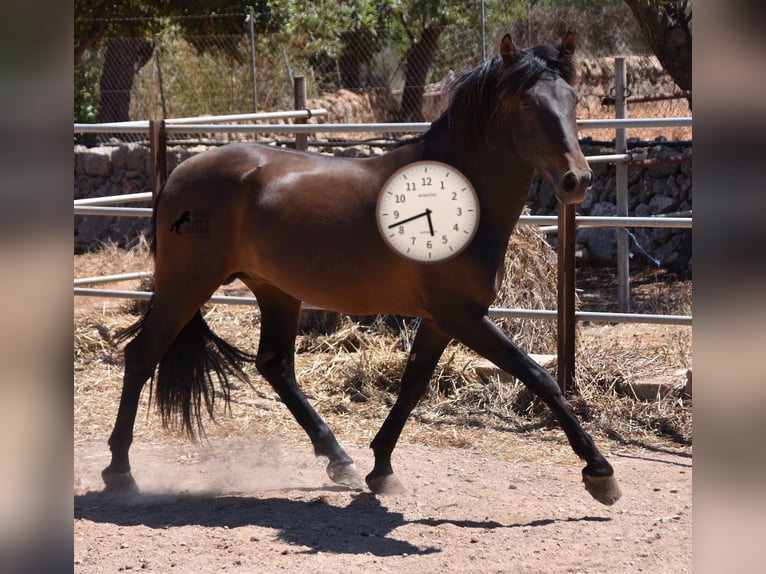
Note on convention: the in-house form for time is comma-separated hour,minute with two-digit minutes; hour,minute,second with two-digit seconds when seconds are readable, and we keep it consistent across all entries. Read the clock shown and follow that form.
5,42
